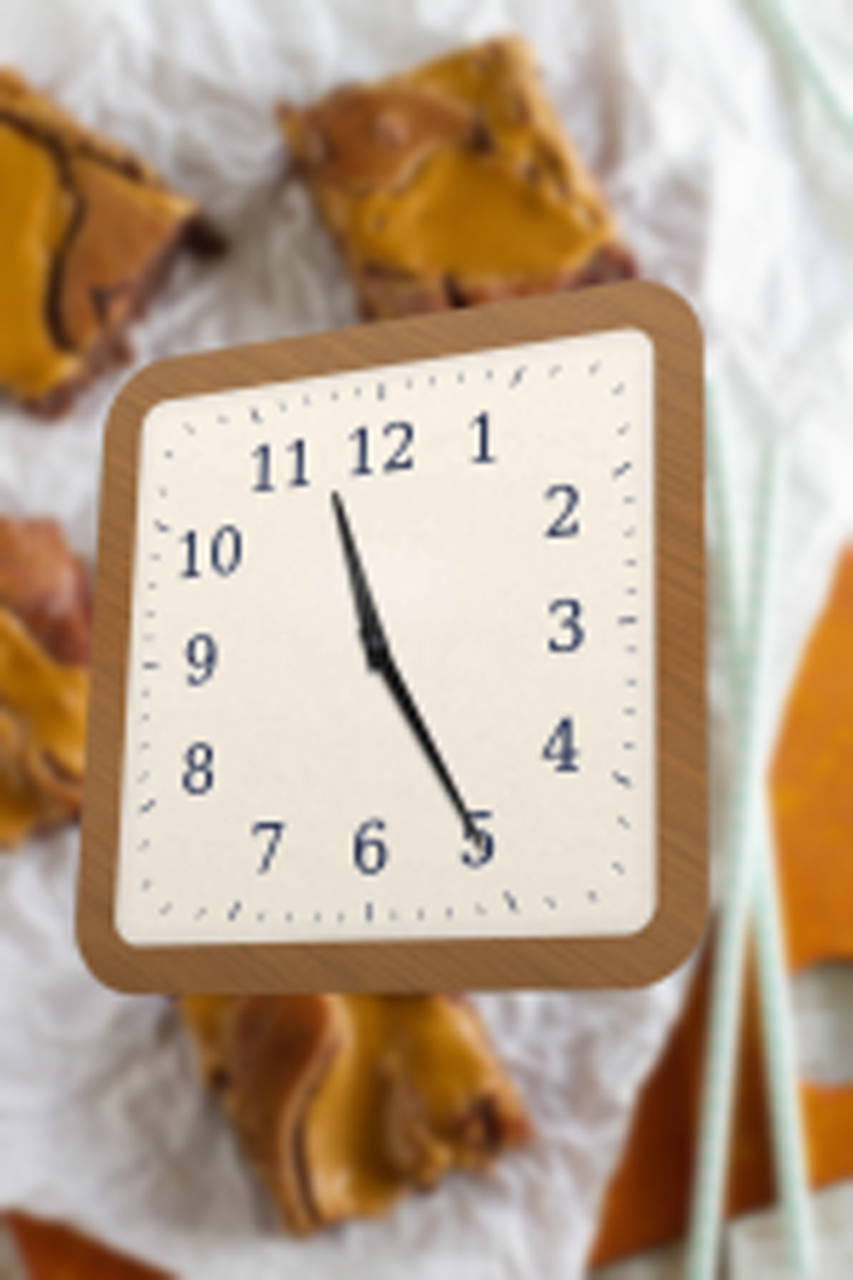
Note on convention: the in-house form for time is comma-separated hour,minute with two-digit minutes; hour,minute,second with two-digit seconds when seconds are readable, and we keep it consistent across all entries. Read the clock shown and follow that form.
11,25
